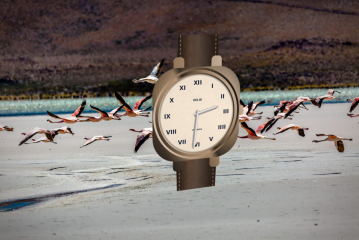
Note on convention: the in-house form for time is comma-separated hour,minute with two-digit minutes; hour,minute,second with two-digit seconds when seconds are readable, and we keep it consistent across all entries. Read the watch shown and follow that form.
2,31
